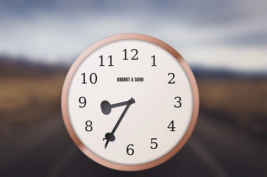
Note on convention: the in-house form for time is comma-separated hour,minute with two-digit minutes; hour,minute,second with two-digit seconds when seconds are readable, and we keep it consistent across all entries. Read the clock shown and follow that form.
8,35
